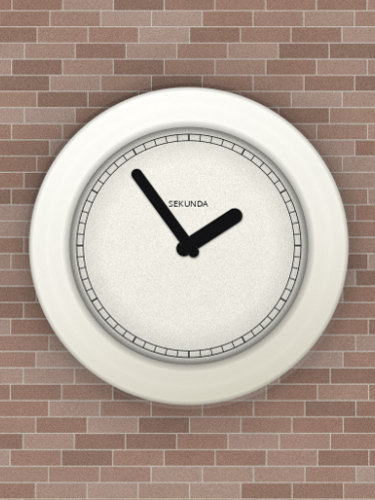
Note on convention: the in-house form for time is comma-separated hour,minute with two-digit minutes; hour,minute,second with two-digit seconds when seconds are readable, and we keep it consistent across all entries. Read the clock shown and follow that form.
1,54
